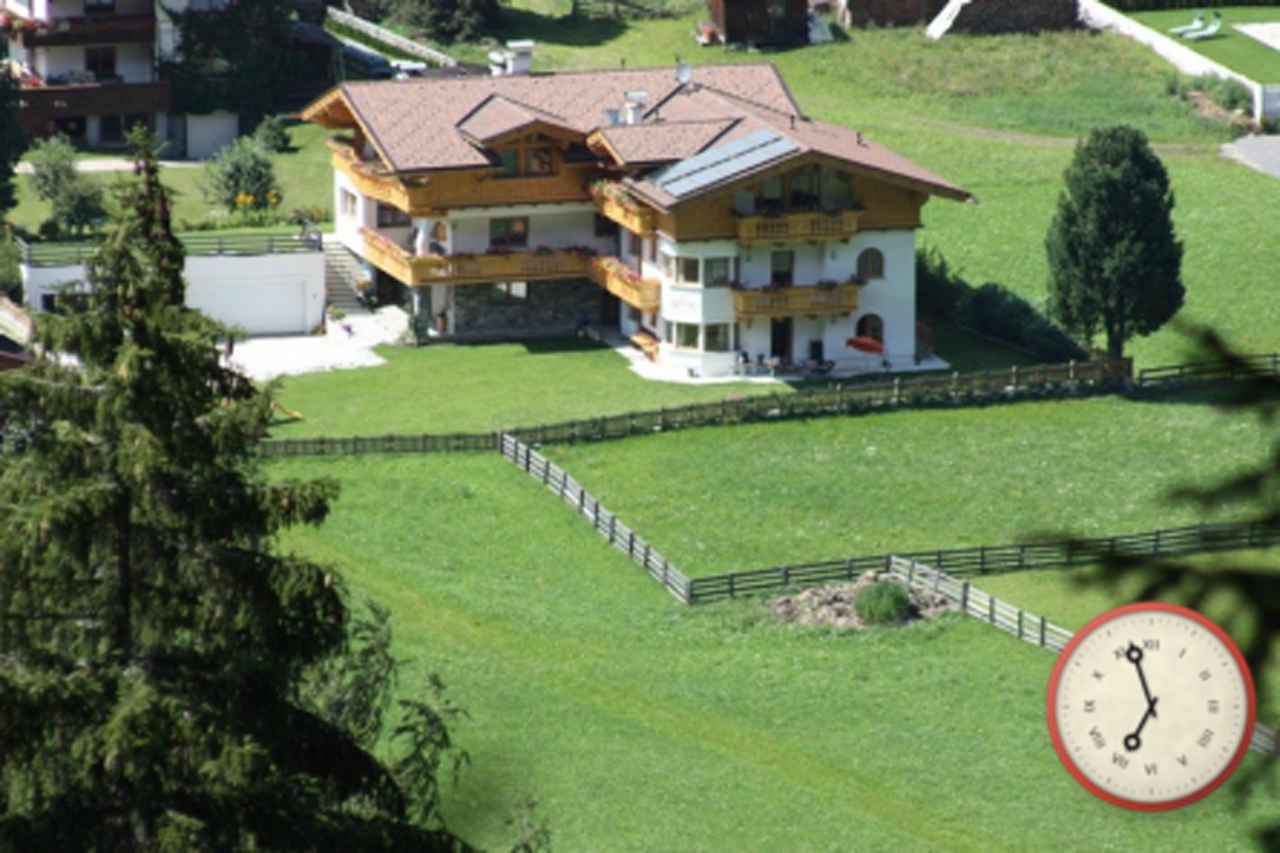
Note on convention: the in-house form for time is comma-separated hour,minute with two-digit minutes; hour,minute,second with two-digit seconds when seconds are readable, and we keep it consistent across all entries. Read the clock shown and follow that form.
6,57
